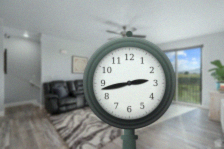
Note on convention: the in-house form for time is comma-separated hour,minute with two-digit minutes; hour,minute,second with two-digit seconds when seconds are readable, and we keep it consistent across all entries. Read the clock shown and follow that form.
2,43
